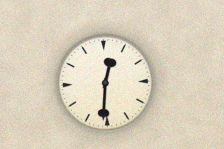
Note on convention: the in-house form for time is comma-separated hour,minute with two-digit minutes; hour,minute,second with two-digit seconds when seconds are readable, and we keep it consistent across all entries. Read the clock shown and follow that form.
12,31
